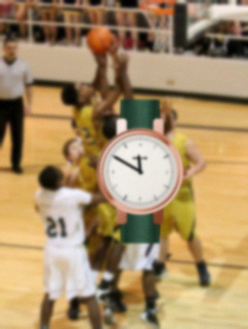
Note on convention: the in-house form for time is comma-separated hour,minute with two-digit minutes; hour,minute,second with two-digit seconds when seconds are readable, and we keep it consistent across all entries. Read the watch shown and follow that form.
11,50
